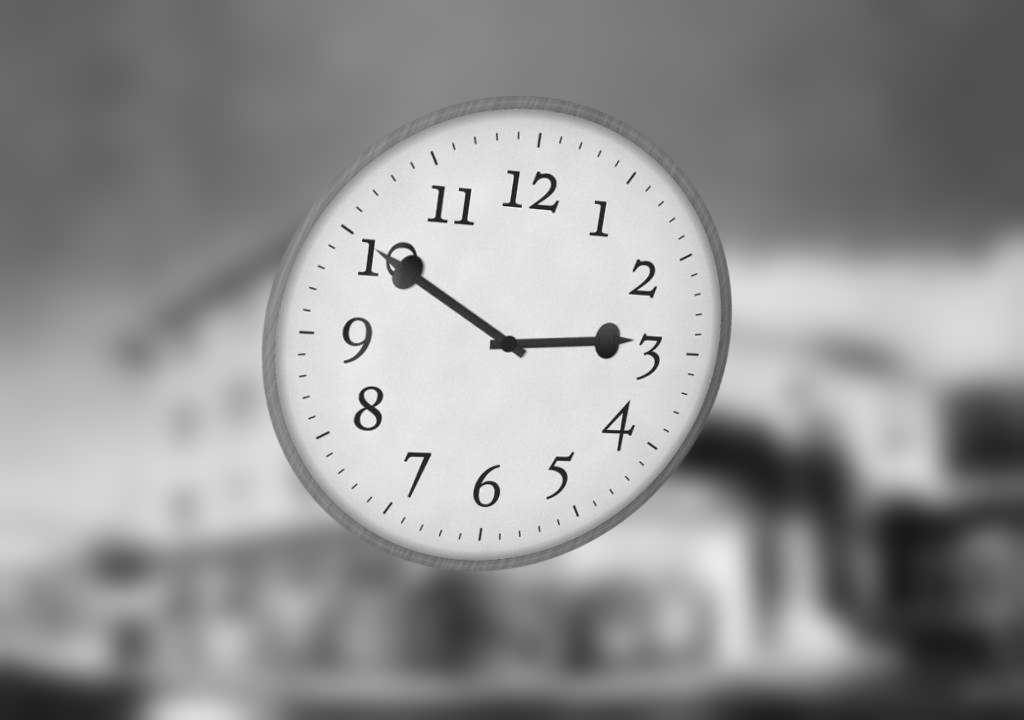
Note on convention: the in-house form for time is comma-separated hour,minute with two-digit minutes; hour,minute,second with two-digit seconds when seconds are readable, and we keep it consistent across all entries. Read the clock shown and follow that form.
2,50
